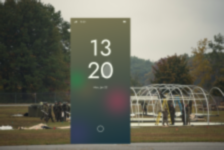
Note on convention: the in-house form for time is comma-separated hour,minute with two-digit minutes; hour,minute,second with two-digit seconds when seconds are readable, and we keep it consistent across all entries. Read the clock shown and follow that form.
13,20
